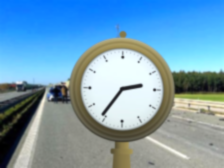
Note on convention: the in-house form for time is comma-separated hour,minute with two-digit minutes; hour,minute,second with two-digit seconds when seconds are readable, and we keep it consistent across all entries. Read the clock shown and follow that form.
2,36
